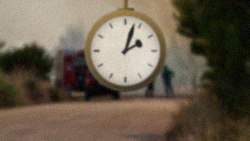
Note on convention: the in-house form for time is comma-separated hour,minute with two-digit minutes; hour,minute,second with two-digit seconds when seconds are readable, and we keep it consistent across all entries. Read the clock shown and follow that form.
2,03
